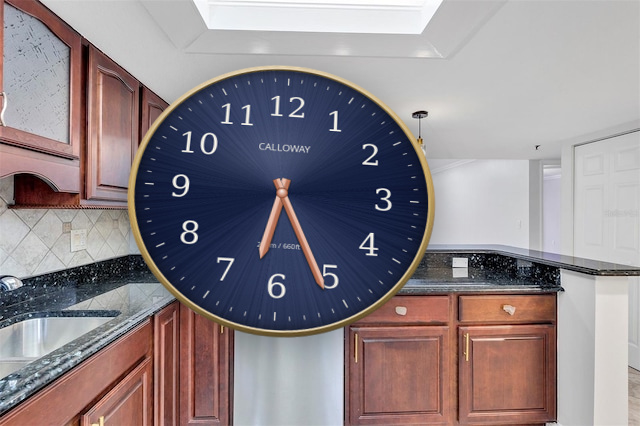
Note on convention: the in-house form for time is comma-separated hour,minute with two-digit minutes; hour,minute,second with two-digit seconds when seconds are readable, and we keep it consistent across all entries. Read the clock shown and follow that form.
6,26
